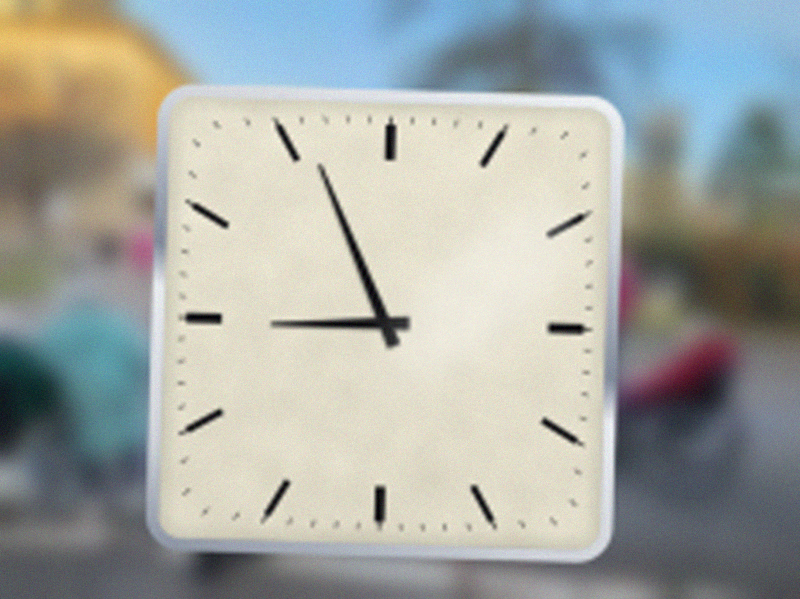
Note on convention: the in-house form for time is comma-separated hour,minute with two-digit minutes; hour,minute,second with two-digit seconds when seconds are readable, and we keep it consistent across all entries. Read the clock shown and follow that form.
8,56
